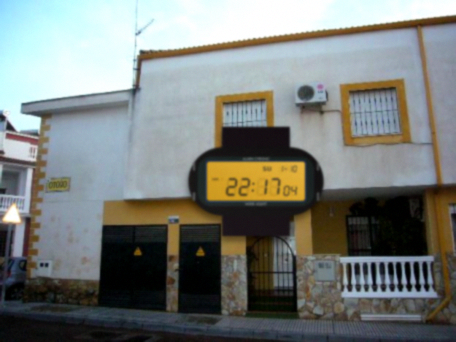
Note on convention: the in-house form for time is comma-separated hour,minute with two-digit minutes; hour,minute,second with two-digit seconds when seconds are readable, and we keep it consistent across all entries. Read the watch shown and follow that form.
22,17
